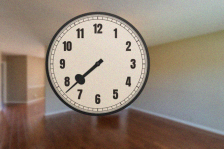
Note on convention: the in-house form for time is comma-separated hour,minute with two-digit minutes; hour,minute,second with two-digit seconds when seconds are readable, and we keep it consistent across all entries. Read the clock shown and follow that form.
7,38
